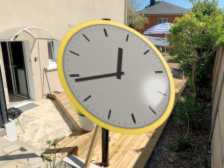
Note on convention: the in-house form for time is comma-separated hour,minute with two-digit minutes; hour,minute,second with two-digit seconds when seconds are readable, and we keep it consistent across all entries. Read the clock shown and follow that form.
12,44
